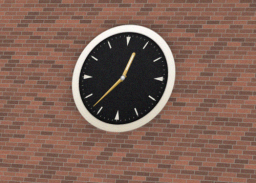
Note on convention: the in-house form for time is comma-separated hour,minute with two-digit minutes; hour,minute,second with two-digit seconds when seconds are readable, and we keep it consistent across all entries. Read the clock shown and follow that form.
12,37
